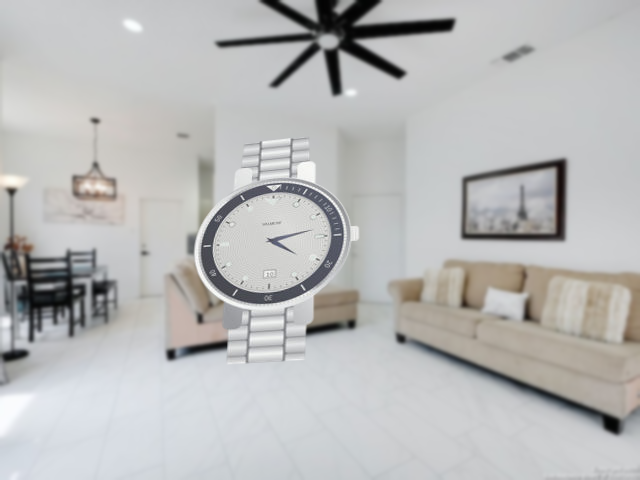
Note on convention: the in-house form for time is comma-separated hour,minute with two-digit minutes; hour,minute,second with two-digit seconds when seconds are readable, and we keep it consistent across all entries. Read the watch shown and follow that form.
4,13
